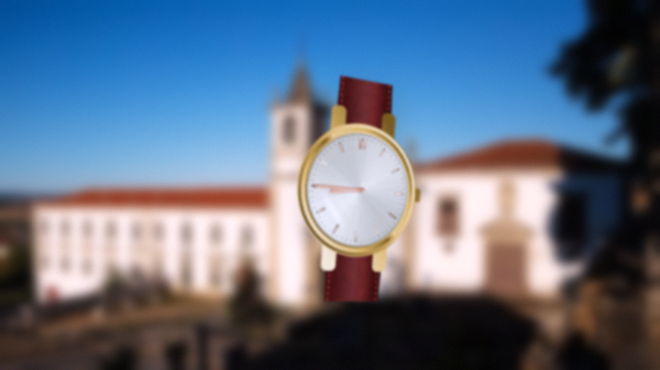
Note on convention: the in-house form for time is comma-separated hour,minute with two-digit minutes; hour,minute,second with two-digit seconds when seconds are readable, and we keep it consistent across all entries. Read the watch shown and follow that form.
8,45
